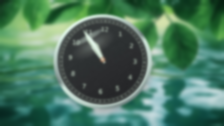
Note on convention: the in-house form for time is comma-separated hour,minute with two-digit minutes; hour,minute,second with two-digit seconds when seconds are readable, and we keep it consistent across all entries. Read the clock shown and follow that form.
10,54
